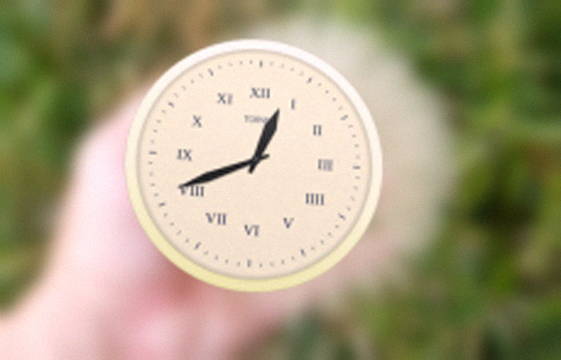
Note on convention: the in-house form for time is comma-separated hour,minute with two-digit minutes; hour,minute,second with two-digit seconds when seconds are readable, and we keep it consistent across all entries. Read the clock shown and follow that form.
12,41
